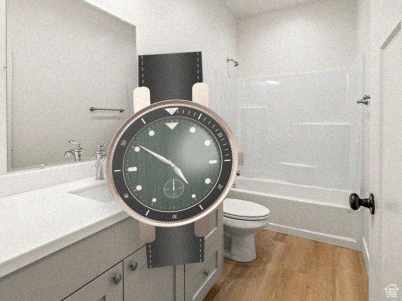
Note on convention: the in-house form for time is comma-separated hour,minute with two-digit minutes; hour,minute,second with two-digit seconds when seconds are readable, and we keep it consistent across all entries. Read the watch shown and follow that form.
4,51
